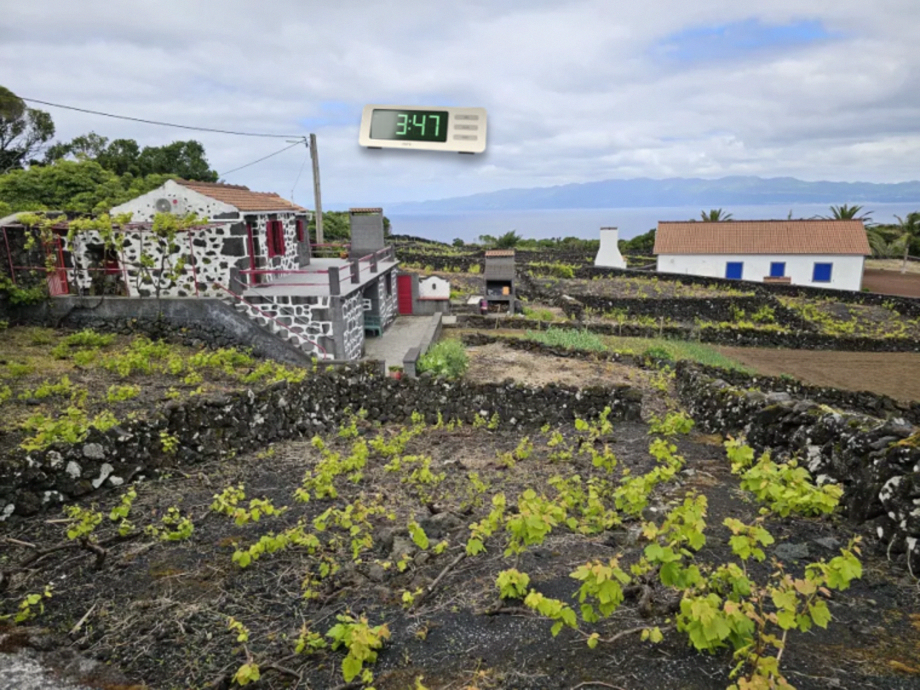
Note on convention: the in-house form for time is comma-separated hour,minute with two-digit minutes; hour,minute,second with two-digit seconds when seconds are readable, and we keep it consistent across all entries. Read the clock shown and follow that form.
3,47
